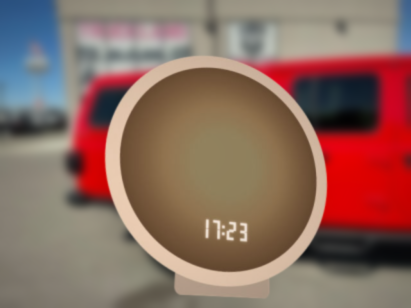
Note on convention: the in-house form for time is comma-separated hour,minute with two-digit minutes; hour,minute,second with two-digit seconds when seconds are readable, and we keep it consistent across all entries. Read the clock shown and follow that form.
17,23
